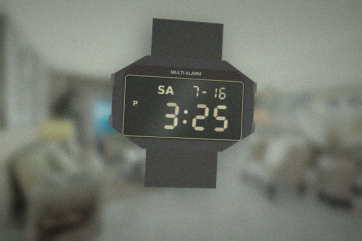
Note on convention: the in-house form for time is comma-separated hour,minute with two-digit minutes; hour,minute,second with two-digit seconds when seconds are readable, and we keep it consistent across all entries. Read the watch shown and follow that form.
3,25
